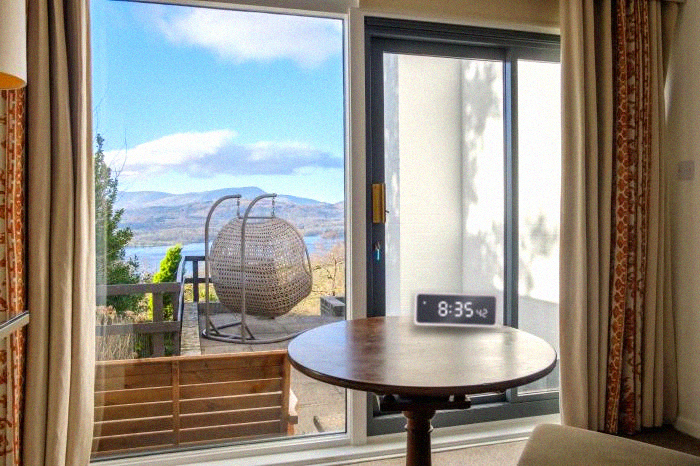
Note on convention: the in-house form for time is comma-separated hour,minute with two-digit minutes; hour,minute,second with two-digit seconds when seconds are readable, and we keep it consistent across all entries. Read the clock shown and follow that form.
8,35
